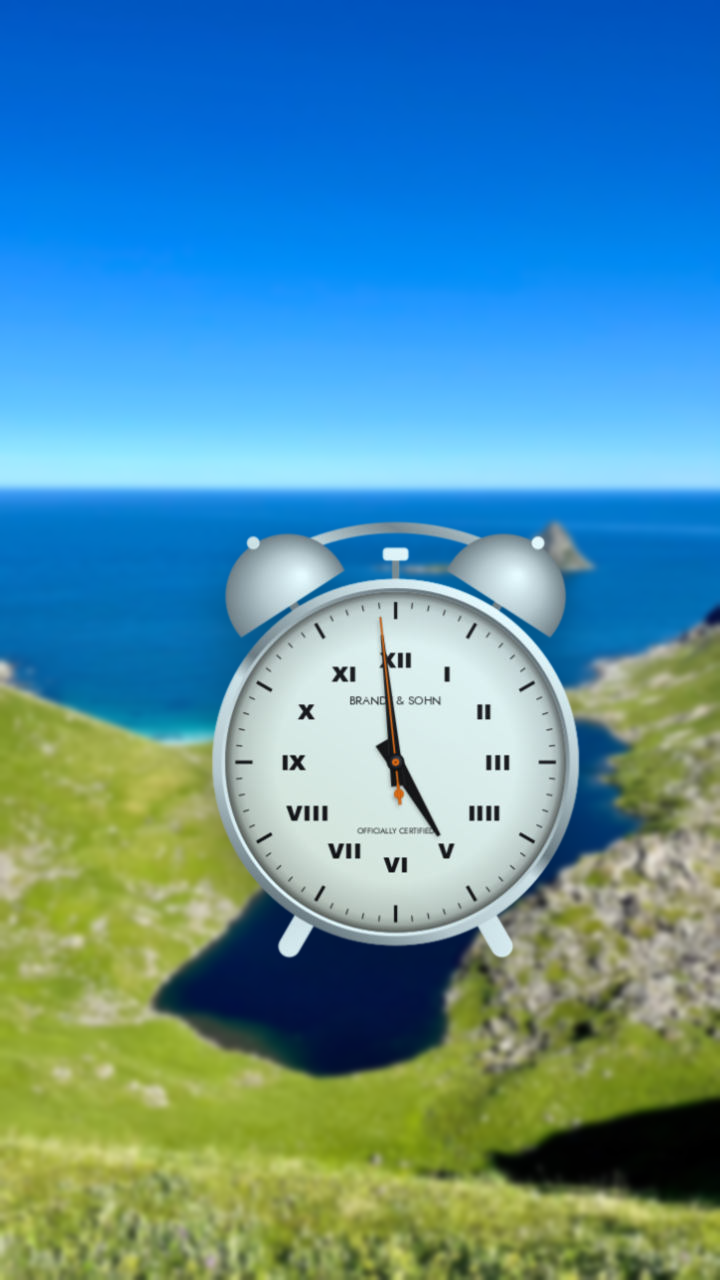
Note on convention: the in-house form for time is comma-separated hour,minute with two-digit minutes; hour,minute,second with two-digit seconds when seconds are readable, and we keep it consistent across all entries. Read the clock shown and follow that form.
4,58,59
